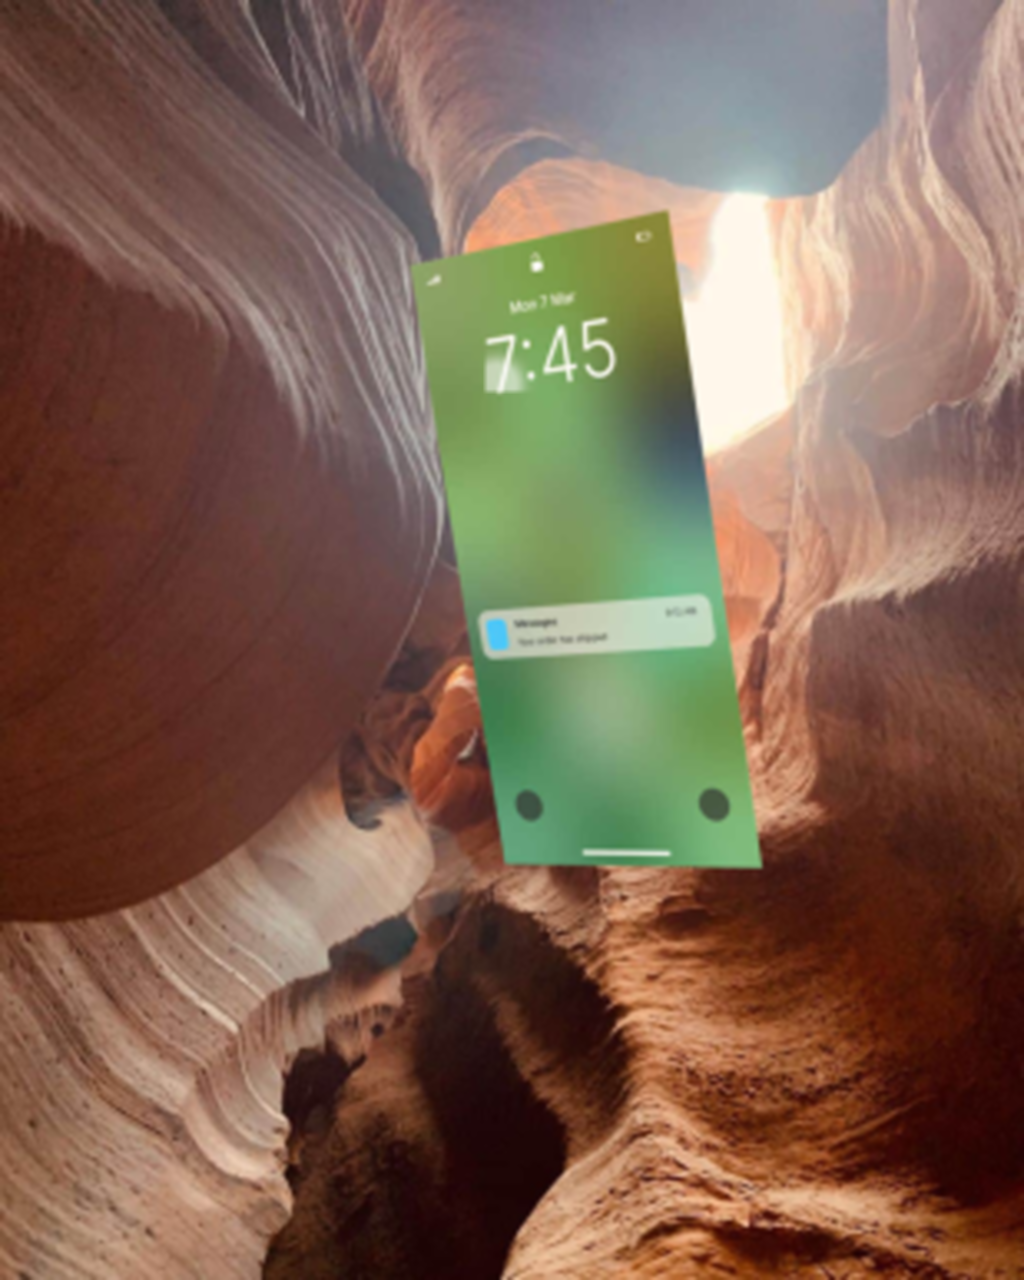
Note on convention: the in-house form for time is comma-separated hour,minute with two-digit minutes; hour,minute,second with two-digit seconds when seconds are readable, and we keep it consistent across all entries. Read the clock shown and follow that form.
7,45
